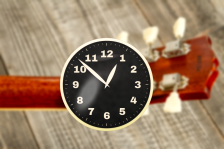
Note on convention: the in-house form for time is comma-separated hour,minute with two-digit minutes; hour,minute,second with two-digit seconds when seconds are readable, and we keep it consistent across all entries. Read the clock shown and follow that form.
12,52
